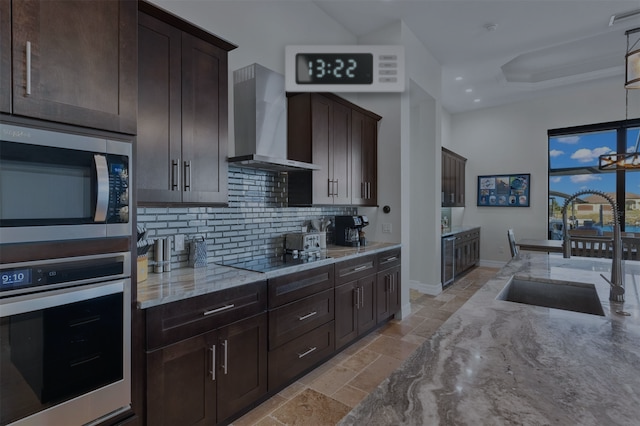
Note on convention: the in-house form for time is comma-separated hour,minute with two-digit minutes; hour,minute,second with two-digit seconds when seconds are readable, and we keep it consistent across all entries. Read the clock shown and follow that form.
13,22
